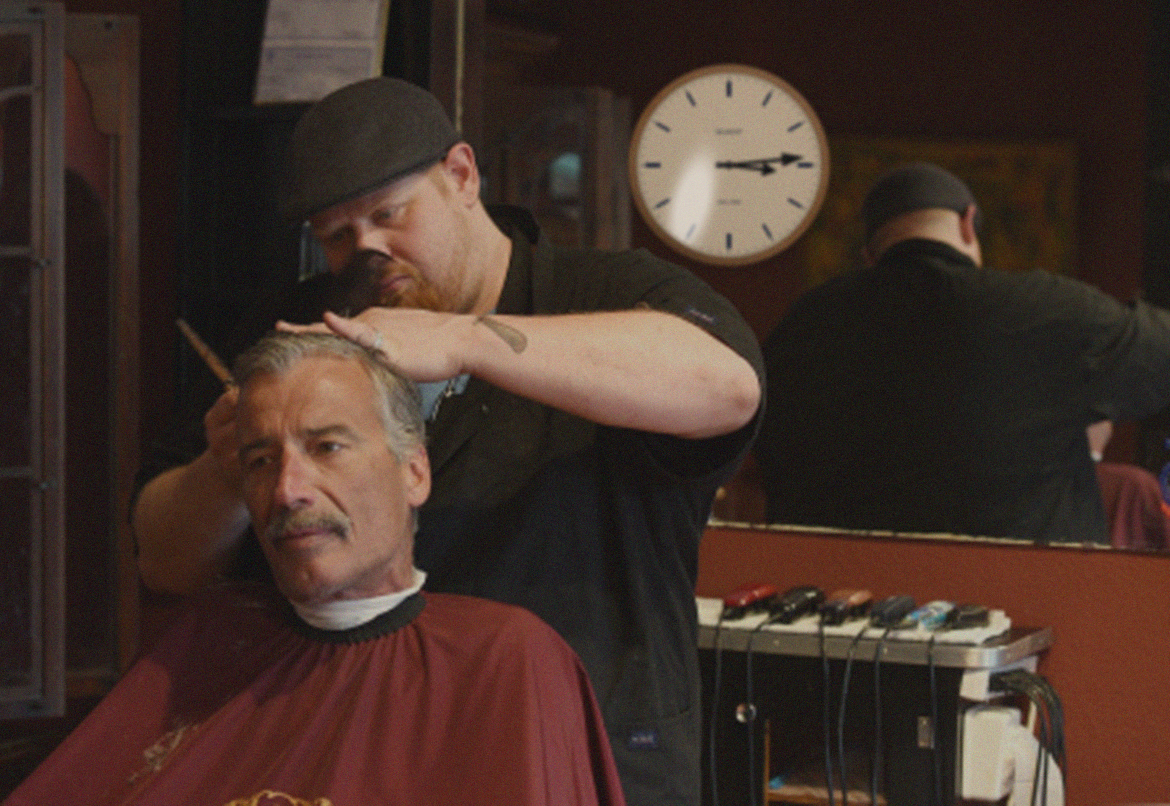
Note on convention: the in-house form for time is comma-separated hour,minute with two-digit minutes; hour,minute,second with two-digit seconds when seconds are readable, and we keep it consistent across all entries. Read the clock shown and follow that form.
3,14
